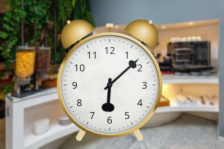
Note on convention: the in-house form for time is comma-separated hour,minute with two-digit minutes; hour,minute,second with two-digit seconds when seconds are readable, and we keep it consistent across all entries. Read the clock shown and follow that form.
6,08
